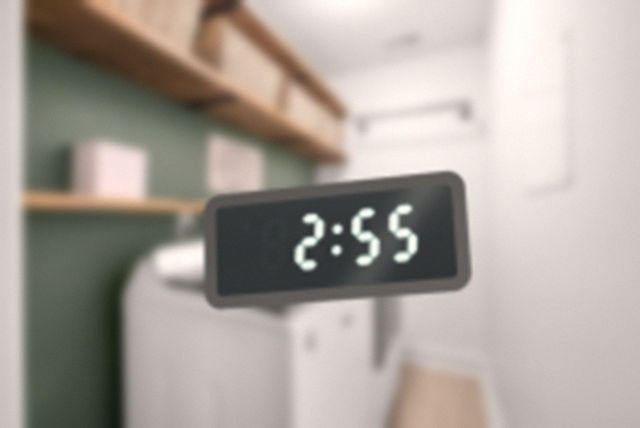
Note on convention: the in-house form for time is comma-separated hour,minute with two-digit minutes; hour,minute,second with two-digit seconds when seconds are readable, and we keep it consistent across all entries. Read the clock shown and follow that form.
2,55
